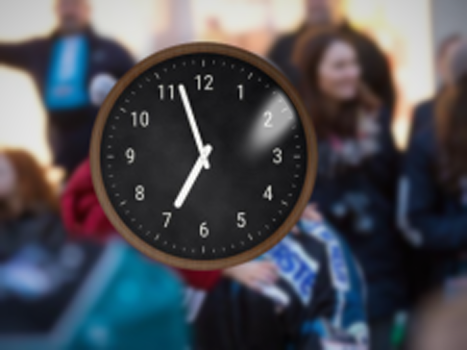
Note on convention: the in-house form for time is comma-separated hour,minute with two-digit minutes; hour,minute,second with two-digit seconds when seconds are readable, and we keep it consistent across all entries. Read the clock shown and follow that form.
6,57
